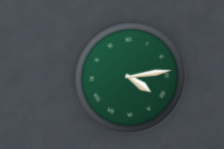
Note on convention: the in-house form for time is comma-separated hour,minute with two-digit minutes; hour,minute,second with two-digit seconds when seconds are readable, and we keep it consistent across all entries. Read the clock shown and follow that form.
4,14
